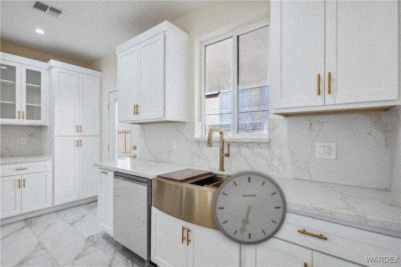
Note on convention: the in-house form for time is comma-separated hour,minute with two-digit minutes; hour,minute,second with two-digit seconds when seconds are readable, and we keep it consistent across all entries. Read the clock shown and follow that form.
6,33
